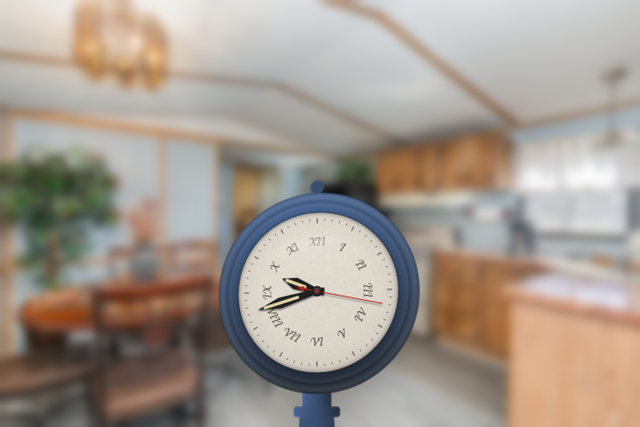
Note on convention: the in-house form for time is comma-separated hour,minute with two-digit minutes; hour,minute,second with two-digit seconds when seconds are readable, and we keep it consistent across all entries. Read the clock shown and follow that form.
9,42,17
